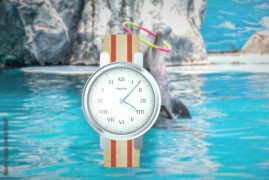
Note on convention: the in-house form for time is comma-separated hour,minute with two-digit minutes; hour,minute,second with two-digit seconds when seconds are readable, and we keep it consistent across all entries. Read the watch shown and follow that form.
4,07
